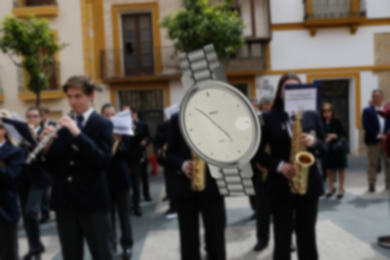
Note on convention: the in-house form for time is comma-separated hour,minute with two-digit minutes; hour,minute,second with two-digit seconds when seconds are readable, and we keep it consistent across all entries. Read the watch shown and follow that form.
4,53
